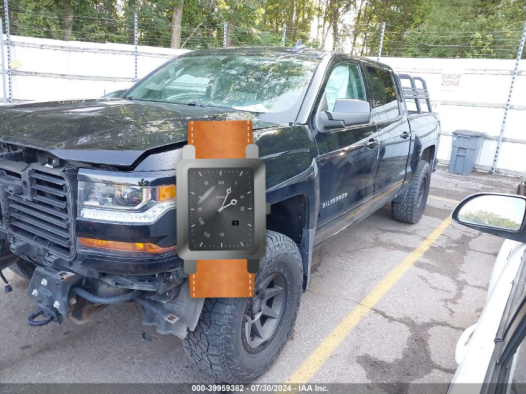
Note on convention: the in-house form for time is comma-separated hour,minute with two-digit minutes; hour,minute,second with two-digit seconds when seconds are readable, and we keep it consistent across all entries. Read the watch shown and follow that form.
2,04
